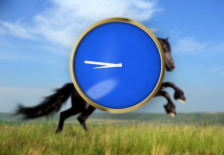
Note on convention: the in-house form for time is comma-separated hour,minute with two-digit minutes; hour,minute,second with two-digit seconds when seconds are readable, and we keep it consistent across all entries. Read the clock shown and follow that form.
8,46
